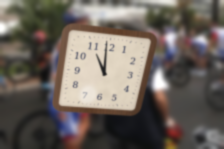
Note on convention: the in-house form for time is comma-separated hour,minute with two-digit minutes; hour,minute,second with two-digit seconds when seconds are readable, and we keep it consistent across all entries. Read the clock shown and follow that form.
10,59
